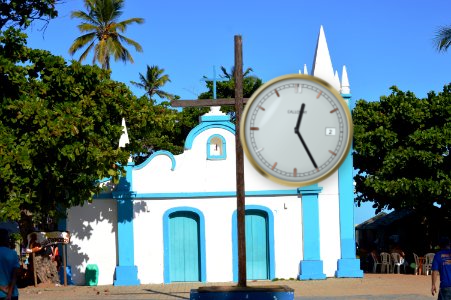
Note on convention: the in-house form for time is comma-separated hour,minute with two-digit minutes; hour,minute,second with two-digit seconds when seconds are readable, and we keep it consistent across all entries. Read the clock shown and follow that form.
12,25
